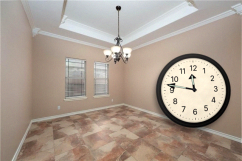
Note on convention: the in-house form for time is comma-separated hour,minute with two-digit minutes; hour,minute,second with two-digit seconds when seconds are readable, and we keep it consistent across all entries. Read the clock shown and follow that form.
11,47
